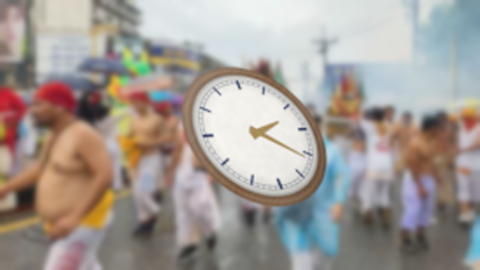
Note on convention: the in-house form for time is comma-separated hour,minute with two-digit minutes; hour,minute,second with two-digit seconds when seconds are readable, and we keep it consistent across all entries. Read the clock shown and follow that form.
2,21
